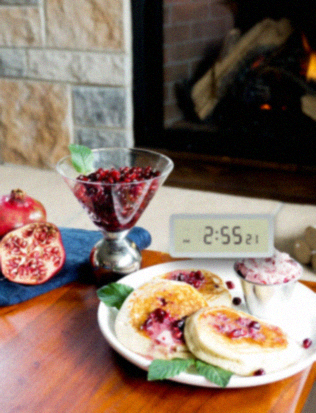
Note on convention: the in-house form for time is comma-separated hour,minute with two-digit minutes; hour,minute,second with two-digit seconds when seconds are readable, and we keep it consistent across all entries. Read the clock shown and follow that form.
2,55
